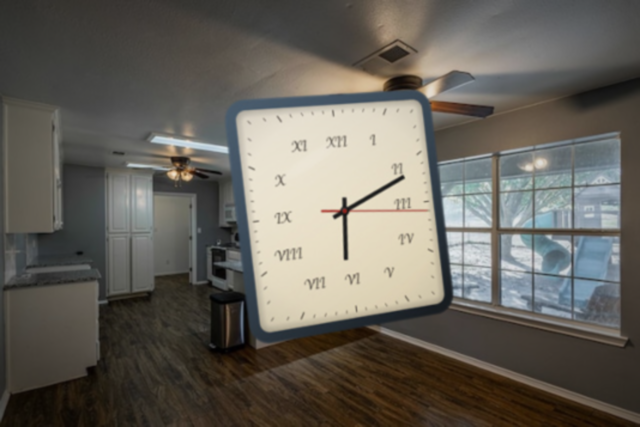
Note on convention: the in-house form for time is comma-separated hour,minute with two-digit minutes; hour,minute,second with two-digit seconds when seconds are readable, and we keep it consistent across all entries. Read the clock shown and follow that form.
6,11,16
